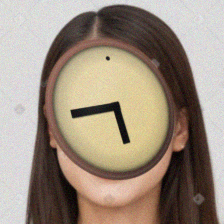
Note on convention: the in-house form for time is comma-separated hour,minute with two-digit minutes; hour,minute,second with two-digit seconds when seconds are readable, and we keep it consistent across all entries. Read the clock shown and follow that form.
5,44
